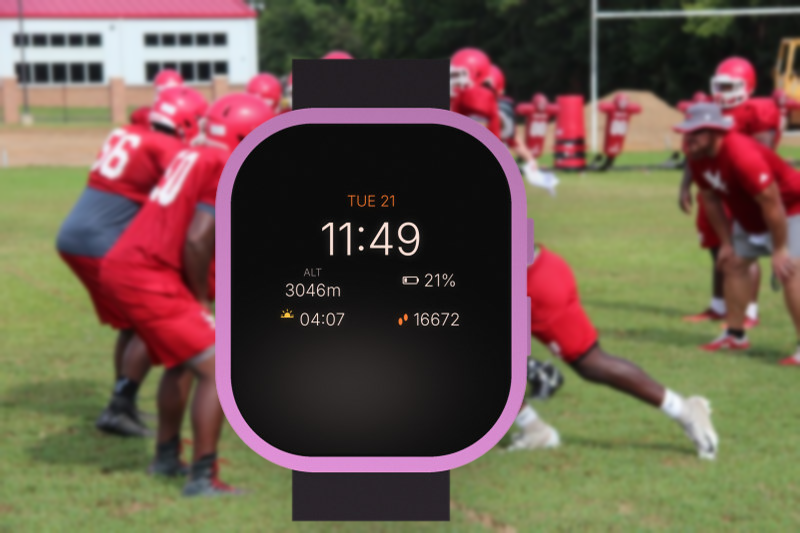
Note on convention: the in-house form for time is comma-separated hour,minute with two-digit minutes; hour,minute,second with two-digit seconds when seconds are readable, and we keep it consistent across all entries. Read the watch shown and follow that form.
11,49
